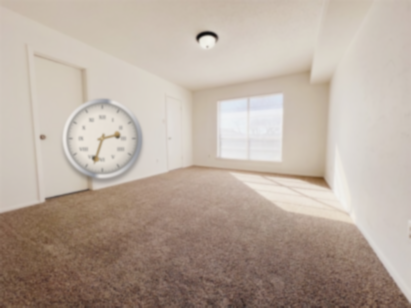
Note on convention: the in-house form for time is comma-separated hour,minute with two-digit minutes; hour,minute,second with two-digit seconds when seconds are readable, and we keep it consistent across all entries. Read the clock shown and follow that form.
2,33
